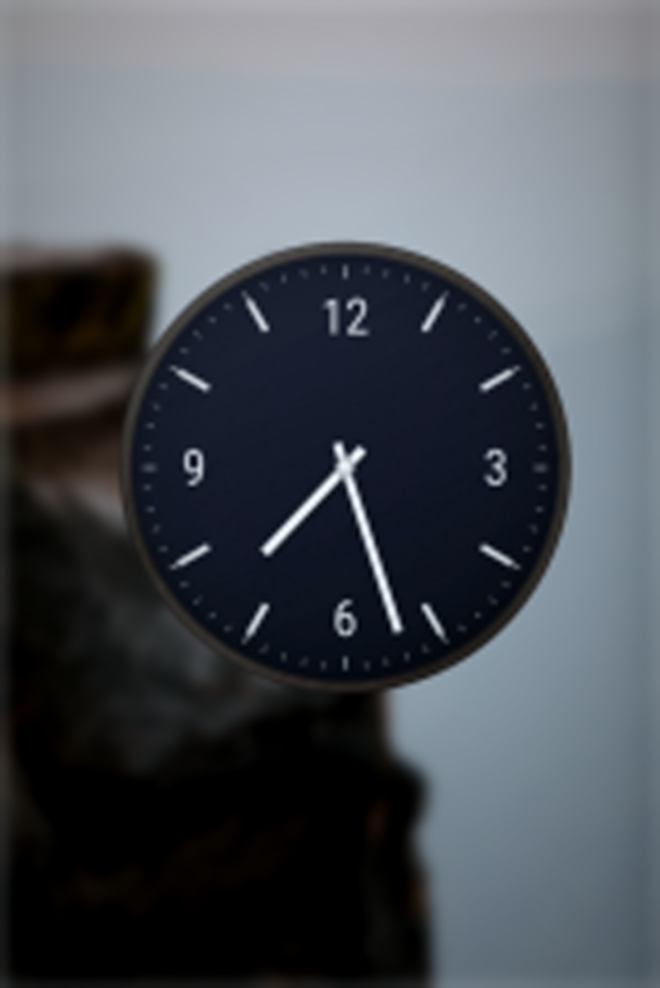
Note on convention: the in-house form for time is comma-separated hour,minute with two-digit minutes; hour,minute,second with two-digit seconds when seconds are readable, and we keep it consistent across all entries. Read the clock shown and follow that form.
7,27
